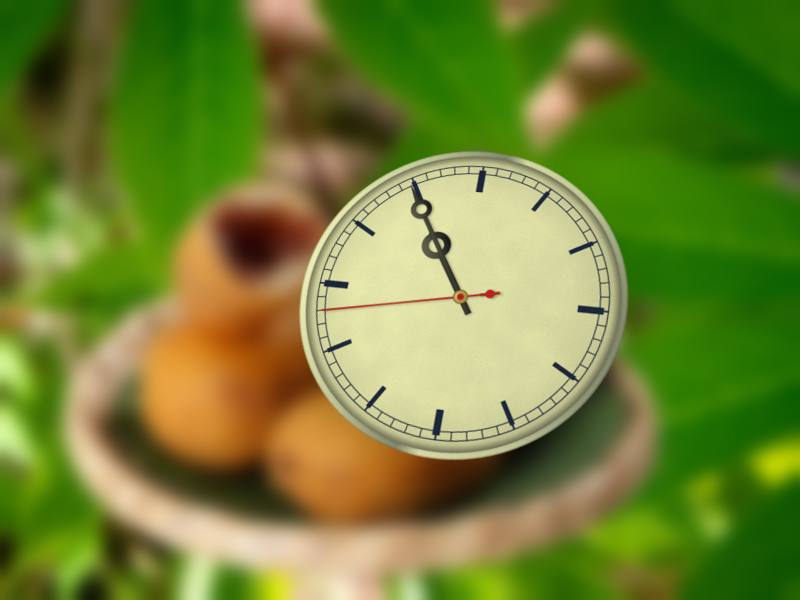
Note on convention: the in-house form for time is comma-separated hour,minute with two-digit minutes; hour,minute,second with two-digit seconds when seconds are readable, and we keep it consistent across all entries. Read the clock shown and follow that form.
10,54,43
